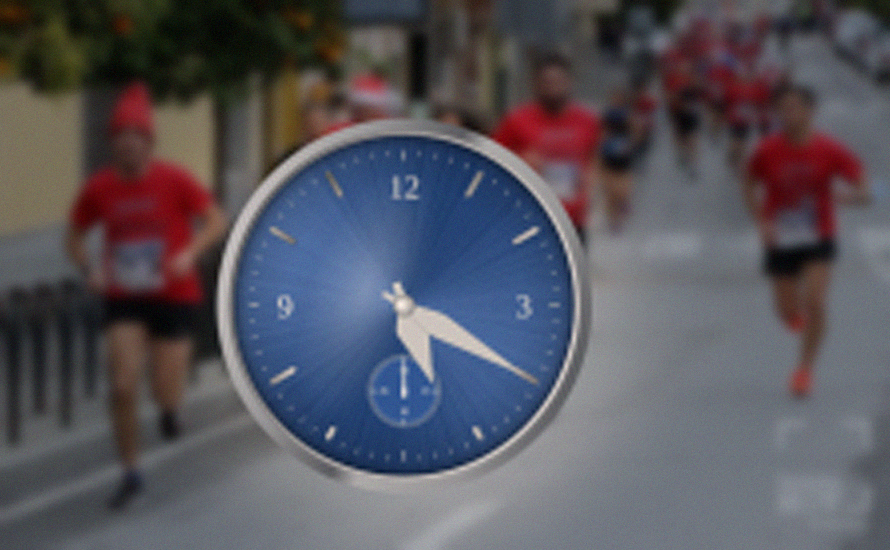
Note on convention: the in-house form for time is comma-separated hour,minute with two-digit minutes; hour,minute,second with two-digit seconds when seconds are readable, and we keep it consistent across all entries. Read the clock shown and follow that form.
5,20
